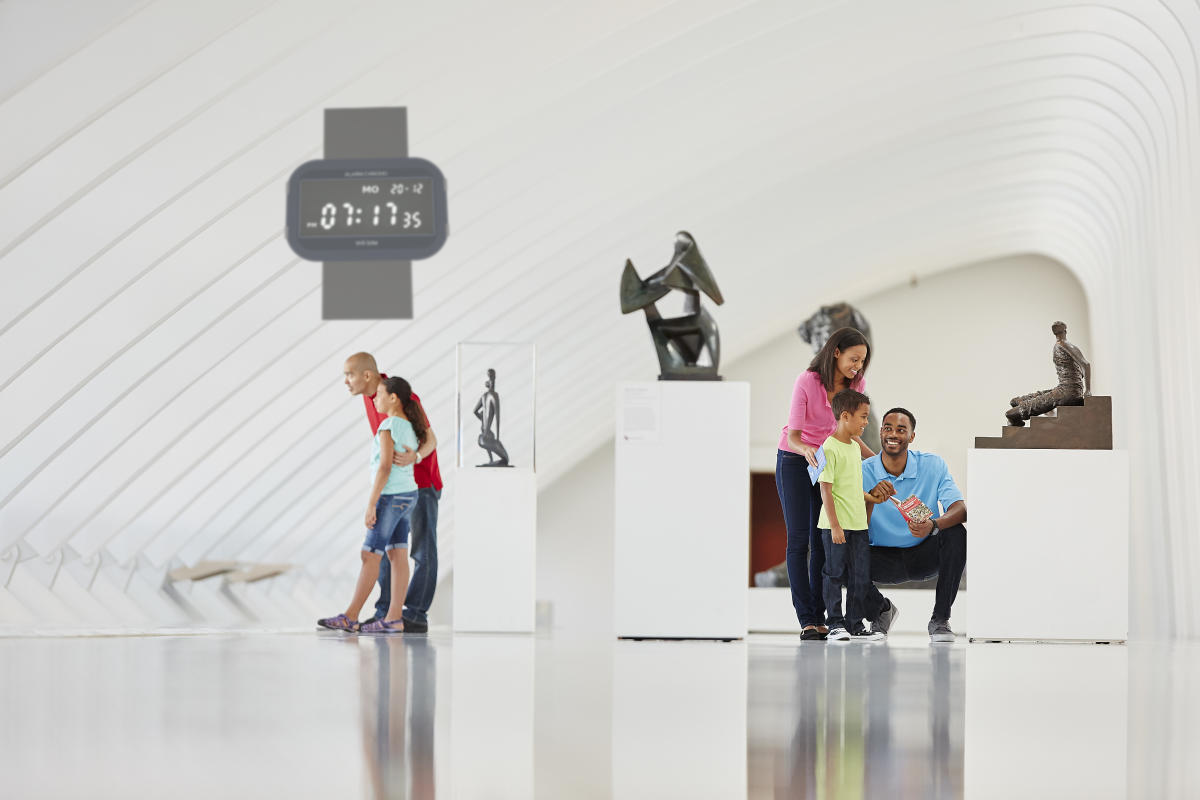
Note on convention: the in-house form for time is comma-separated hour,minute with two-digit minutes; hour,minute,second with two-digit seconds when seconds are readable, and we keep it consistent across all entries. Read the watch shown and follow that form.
7,17,35
